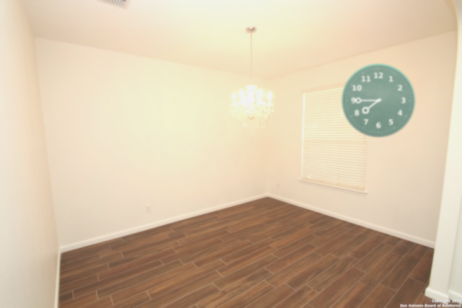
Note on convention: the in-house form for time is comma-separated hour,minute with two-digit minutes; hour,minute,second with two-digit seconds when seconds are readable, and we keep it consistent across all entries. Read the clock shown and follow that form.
7,45
